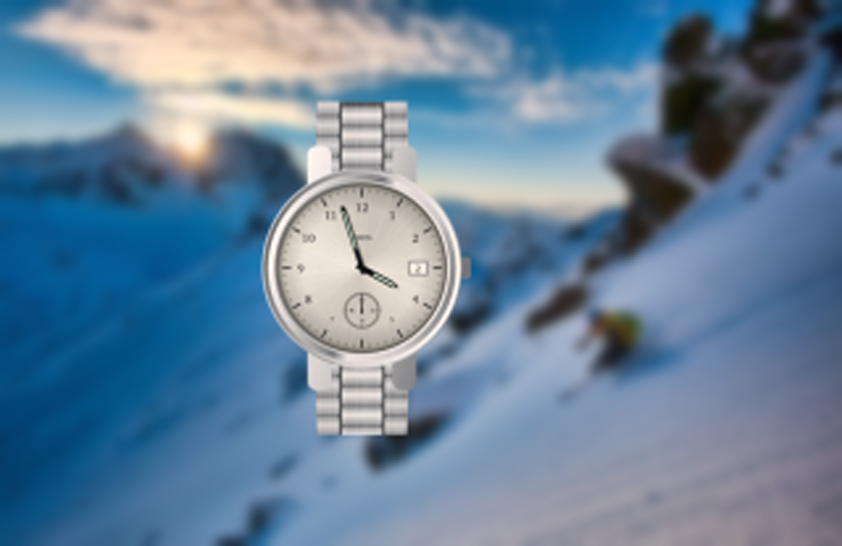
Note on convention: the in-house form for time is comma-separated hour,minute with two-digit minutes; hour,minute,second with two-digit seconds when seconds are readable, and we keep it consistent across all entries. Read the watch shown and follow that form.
3,57
